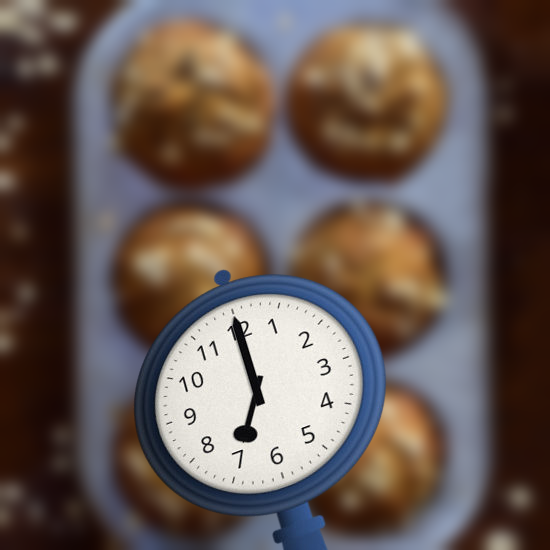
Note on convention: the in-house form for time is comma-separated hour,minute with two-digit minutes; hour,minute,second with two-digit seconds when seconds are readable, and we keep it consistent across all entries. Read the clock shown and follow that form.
7,00
